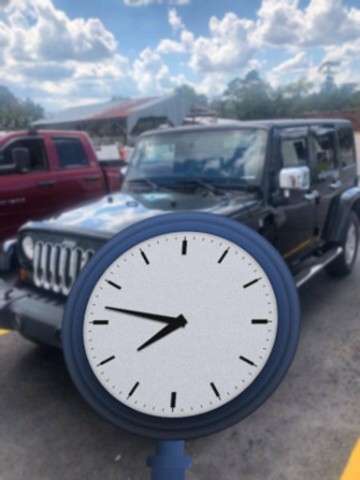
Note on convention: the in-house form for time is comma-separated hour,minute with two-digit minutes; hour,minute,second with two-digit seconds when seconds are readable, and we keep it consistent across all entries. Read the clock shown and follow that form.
7,47
